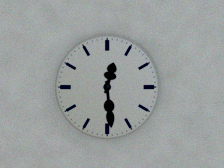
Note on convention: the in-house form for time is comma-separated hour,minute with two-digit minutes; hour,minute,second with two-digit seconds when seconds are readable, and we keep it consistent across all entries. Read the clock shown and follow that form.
12,29
